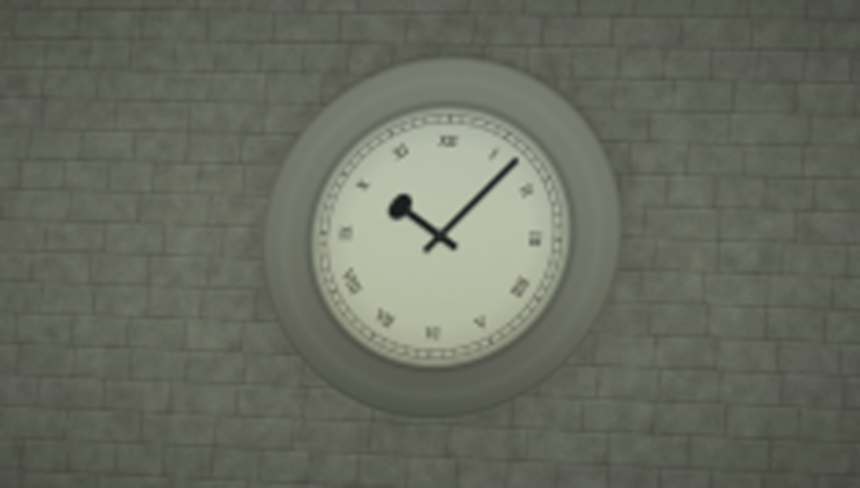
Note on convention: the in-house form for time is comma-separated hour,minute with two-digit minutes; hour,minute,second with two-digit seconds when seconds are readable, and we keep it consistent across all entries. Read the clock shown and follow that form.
10,07
